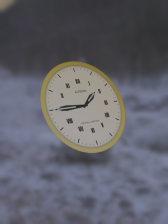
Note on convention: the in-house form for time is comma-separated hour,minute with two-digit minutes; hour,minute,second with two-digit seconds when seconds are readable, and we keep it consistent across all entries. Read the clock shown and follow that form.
1,45
